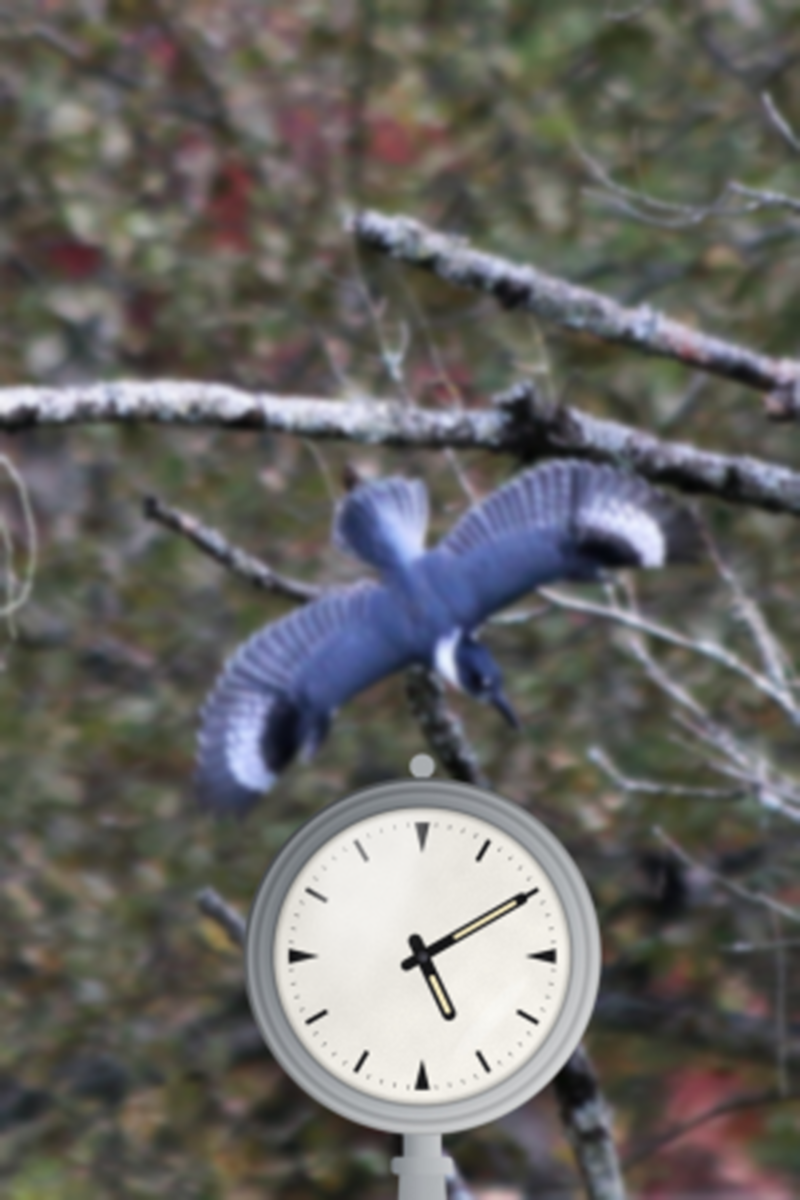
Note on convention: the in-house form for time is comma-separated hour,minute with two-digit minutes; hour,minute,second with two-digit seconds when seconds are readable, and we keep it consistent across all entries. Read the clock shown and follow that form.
5,10
